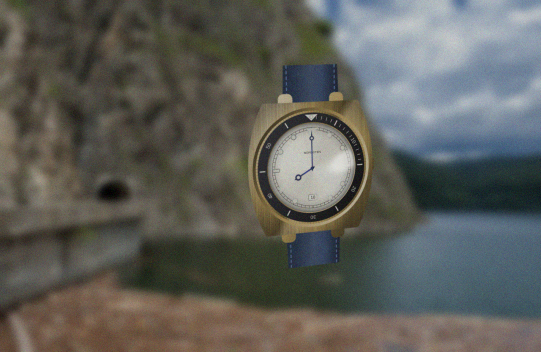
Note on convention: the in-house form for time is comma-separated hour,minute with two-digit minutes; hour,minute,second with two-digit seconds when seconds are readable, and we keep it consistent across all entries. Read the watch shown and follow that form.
8,00
